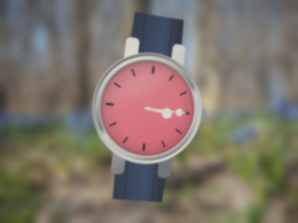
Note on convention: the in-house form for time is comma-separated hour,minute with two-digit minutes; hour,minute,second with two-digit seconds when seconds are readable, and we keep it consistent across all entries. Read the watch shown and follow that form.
3,15
